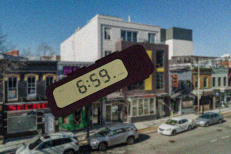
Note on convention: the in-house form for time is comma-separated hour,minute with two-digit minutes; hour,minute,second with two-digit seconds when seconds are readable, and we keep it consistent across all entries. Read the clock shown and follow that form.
6,59
